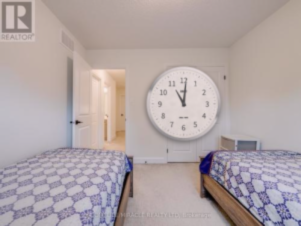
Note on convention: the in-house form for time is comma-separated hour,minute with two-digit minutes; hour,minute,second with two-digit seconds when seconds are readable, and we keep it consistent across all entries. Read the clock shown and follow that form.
11,01
